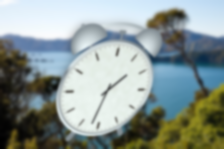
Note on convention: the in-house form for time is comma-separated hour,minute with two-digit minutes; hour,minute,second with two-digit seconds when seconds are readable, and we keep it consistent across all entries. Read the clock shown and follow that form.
1,32
